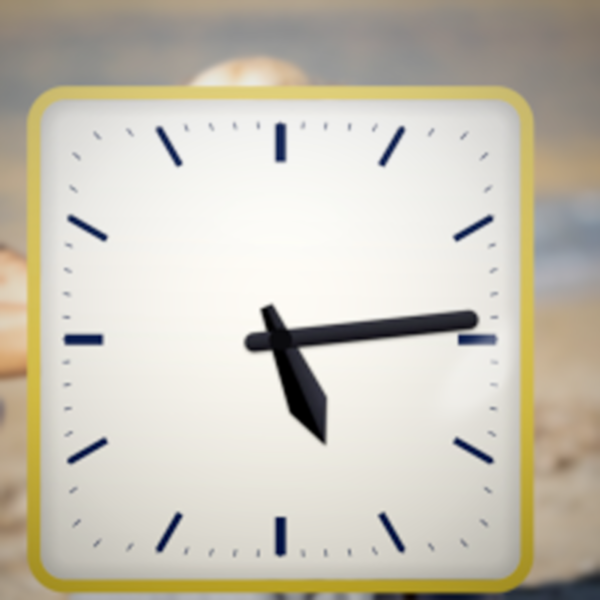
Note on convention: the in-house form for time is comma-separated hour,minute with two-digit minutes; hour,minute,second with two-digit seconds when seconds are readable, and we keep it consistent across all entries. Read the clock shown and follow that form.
5,14
